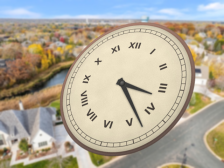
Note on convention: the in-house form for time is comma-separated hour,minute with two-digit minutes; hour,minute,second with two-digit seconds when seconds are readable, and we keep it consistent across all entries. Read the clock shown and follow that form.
3,23
